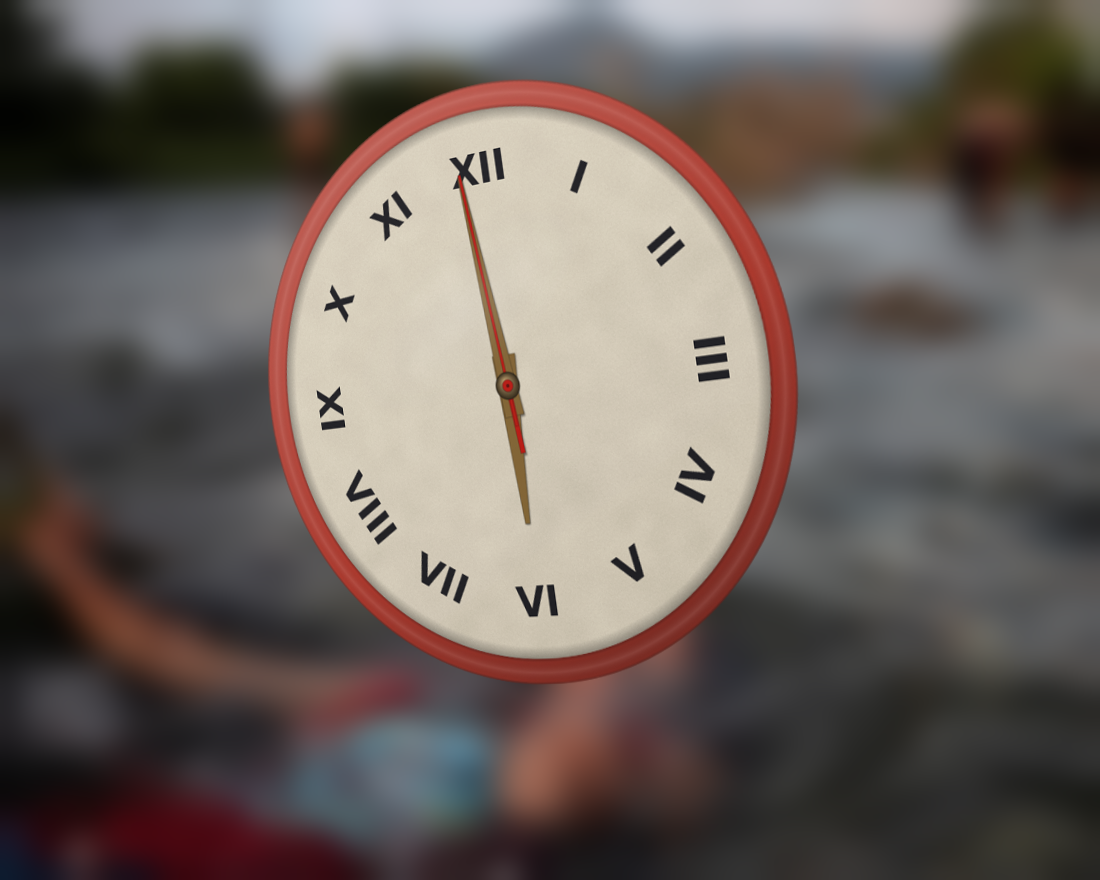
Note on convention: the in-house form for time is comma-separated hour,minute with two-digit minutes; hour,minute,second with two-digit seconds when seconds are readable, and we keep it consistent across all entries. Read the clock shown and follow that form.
5,58,59
